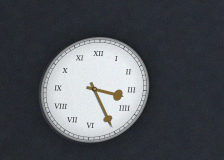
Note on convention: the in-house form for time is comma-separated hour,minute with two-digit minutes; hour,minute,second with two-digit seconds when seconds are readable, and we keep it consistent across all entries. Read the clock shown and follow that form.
3,25
